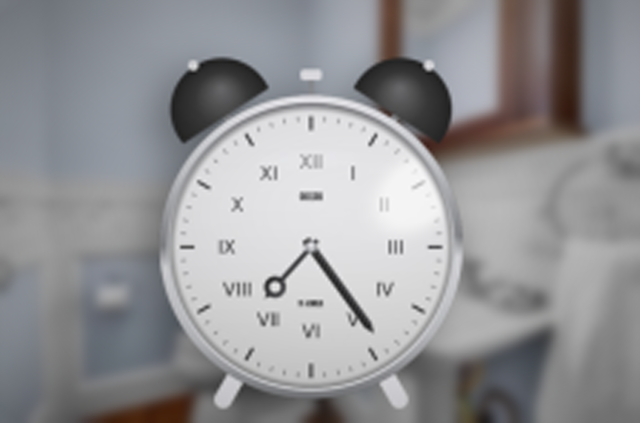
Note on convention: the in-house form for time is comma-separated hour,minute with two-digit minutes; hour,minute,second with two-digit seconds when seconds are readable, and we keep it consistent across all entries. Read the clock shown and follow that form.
7,24
